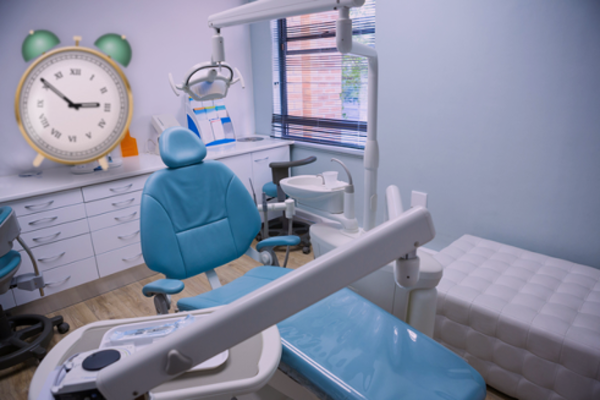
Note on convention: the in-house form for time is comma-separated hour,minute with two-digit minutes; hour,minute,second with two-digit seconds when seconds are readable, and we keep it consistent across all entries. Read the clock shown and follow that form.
2,51
